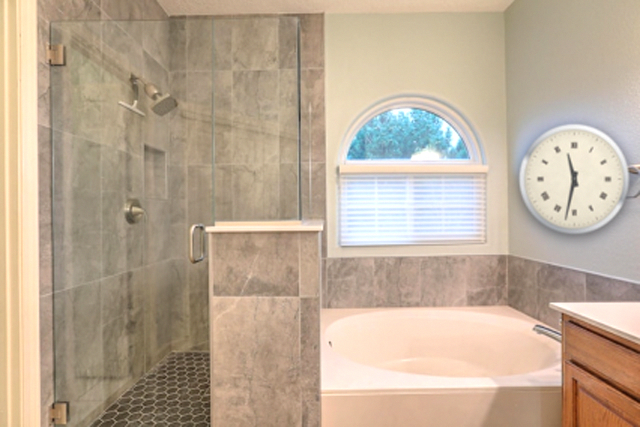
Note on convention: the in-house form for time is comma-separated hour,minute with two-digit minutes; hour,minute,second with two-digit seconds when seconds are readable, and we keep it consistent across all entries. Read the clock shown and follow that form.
11,32
